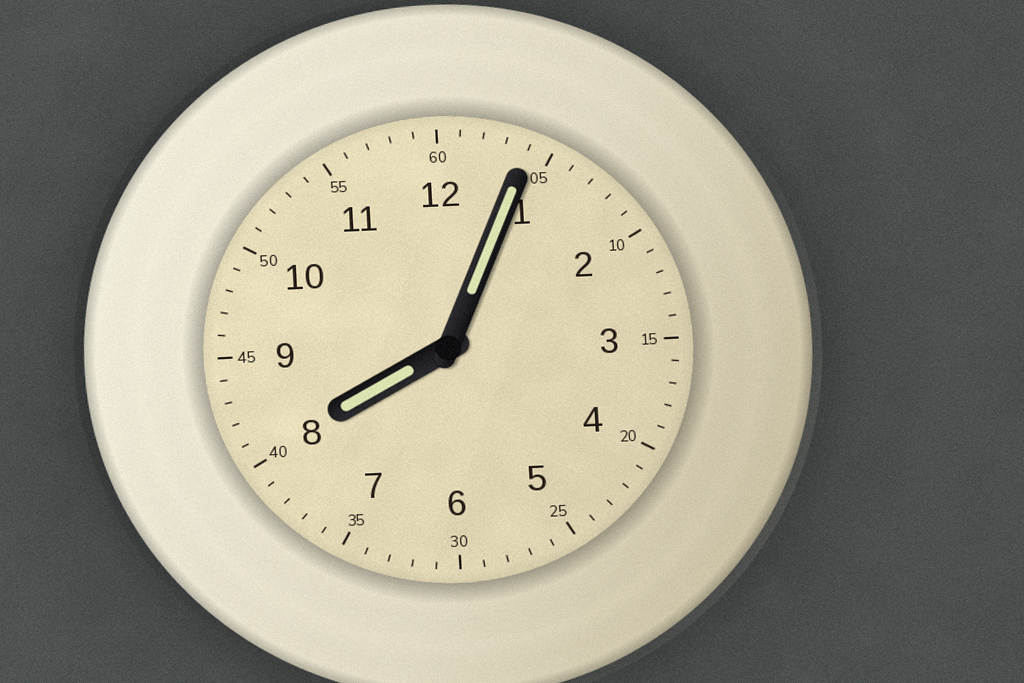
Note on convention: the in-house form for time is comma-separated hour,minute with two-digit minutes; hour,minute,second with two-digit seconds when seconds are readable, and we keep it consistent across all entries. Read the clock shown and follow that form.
8,04
